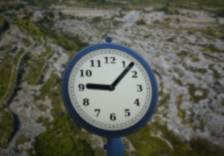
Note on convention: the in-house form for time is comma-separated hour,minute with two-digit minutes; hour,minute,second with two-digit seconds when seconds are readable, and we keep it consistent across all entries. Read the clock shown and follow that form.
9,07
